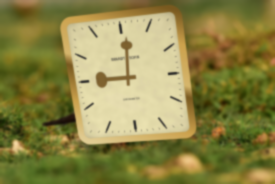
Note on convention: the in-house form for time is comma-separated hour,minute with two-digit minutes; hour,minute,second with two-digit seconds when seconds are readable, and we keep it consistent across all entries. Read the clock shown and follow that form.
9,01
